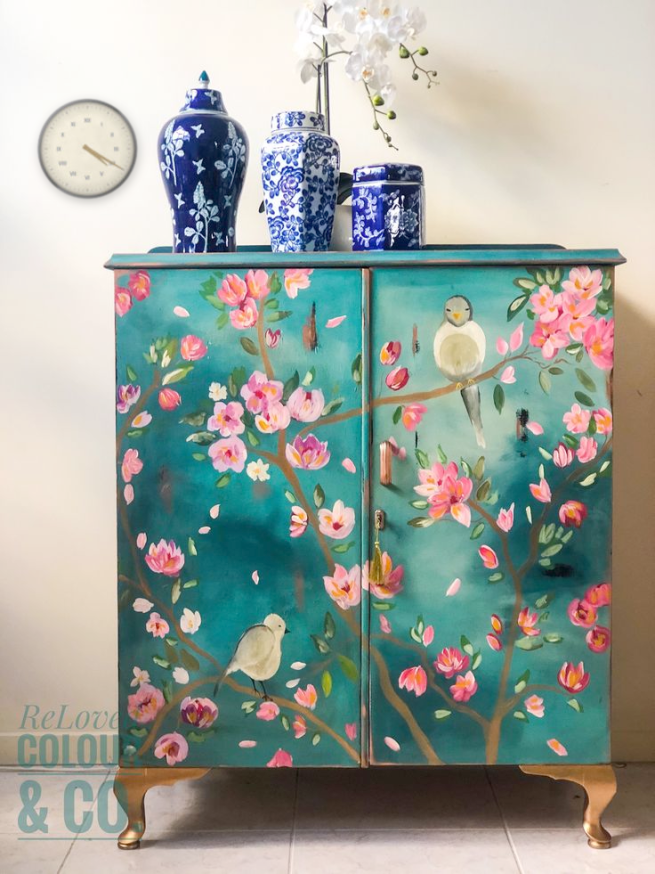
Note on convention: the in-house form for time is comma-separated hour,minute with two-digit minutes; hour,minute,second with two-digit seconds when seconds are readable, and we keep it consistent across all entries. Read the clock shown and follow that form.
4,20
